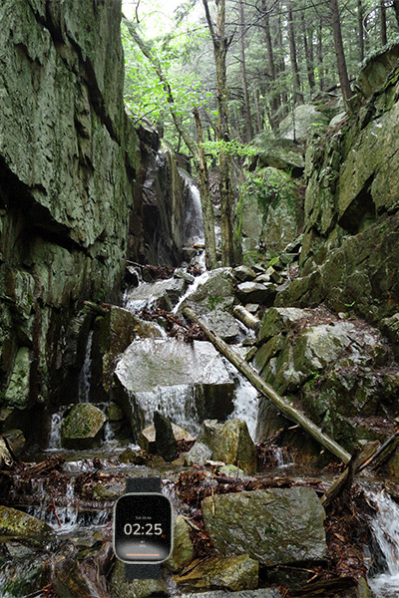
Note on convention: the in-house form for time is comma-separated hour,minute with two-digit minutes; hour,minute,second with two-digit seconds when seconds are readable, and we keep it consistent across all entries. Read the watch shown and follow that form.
2,25
